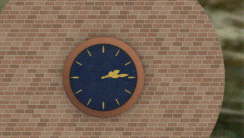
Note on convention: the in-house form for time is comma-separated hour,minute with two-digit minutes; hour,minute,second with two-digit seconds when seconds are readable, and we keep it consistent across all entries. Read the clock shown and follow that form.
2,14
